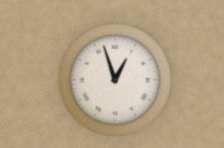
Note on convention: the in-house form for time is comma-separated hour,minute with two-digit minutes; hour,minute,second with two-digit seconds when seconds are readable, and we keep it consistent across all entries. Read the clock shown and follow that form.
12,57
